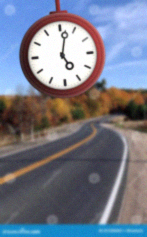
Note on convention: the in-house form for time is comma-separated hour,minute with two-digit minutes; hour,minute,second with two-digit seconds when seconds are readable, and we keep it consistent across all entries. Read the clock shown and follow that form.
5,02
